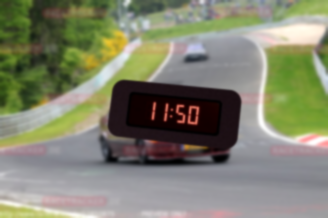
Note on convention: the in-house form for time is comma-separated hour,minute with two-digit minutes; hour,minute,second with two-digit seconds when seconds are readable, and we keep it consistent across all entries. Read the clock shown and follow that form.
11,50
